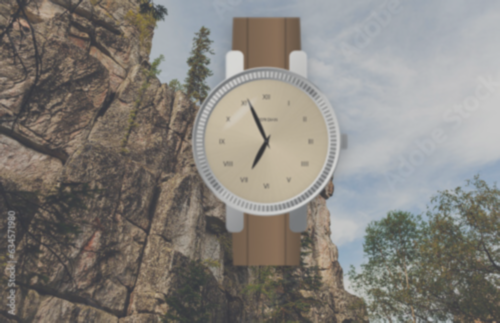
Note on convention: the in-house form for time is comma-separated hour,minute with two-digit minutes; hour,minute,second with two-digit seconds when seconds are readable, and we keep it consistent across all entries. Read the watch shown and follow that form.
6,56
